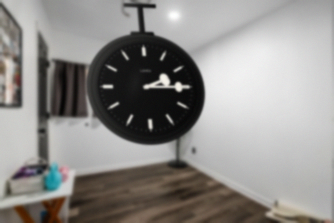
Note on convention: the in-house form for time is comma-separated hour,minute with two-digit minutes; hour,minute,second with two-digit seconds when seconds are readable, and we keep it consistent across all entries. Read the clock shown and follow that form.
2,15
